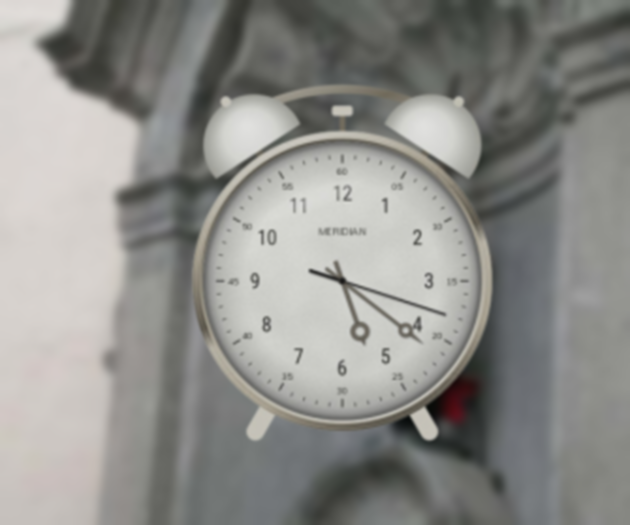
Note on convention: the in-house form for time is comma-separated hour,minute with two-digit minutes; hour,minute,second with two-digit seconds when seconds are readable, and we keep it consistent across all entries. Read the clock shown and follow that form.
5,21,18
